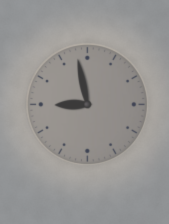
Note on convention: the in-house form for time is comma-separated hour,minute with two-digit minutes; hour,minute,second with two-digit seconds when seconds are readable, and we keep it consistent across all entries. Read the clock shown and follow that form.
8,58
